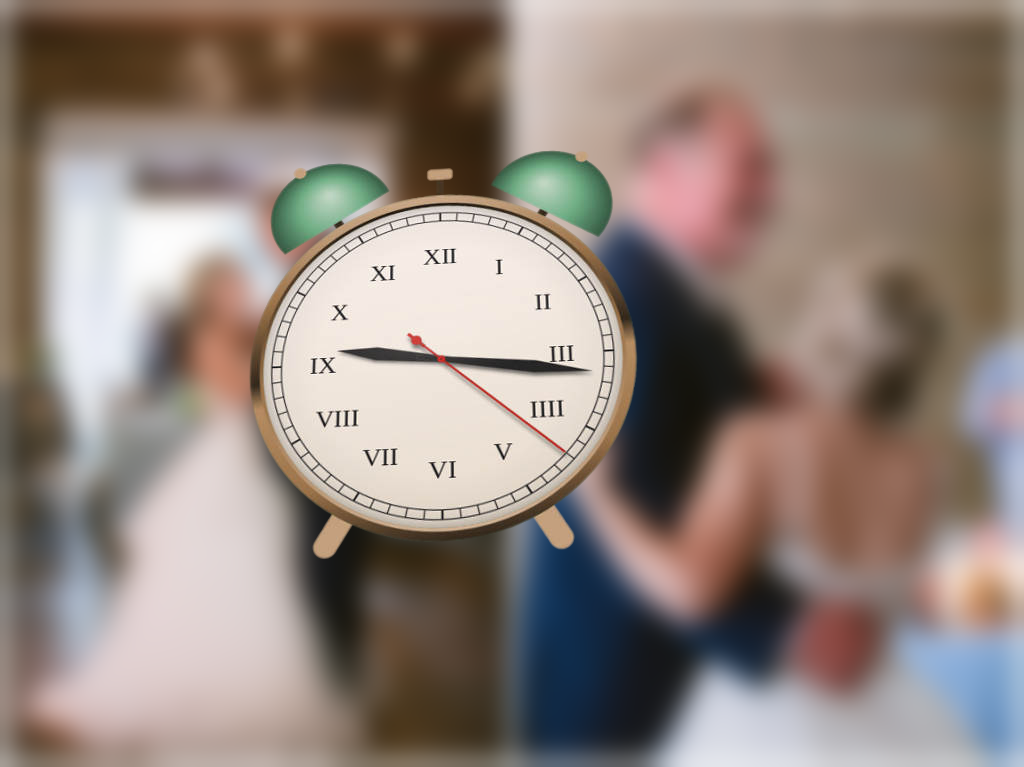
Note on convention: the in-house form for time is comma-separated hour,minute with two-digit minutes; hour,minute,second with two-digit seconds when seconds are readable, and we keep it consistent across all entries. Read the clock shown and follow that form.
9,16,22
